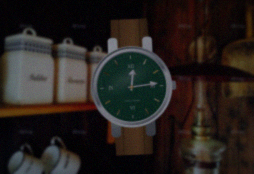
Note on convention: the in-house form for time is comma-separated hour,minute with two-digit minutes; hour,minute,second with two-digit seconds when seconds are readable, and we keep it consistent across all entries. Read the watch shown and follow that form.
12,14
